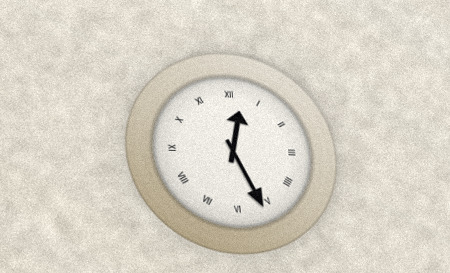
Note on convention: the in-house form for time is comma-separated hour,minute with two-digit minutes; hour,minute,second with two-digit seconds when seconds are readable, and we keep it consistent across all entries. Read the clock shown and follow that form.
12,26
